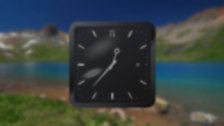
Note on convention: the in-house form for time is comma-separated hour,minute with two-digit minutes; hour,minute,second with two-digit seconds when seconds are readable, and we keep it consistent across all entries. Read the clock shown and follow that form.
12,37
